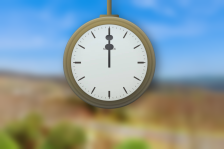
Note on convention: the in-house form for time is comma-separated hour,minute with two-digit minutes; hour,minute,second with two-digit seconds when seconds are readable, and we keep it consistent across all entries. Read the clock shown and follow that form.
12,00
